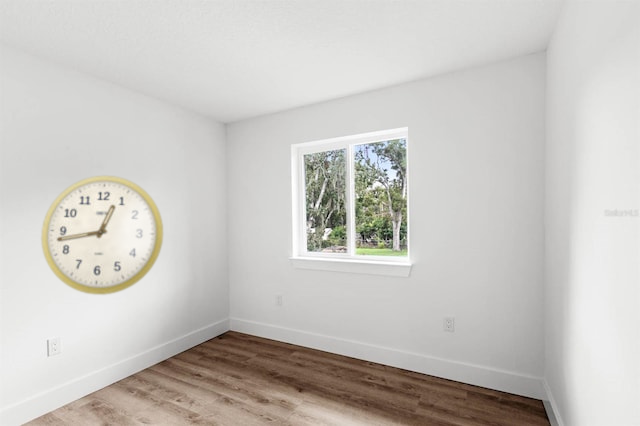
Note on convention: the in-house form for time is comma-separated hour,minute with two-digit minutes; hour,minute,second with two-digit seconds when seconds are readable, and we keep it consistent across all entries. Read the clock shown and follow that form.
12,43
